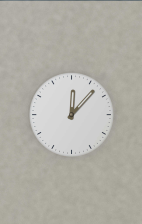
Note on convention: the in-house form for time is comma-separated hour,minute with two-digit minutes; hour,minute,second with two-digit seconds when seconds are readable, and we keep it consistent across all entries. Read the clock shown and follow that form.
12,07
